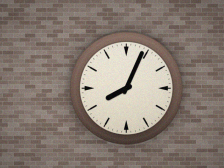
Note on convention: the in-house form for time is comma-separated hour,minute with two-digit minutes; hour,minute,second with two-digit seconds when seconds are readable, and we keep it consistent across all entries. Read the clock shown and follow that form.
8,04
